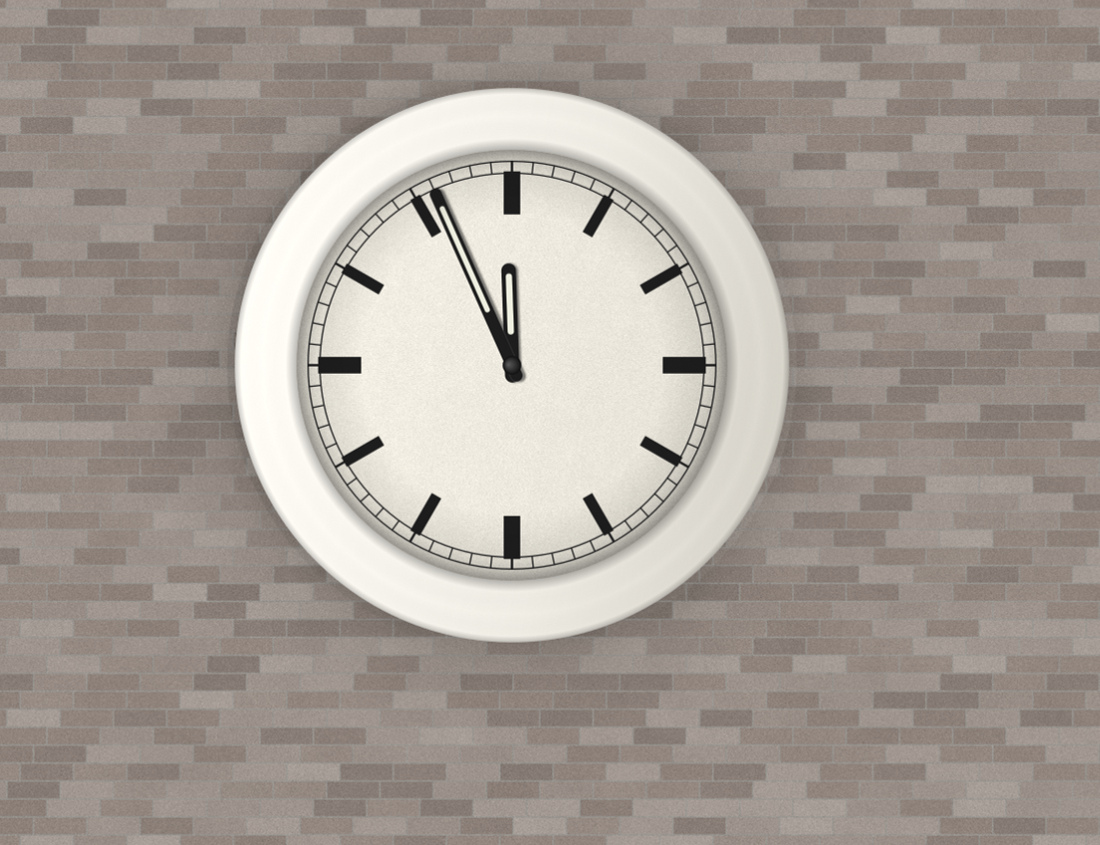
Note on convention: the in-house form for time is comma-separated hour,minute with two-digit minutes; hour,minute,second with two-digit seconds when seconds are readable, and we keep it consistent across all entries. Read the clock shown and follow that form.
11,56
